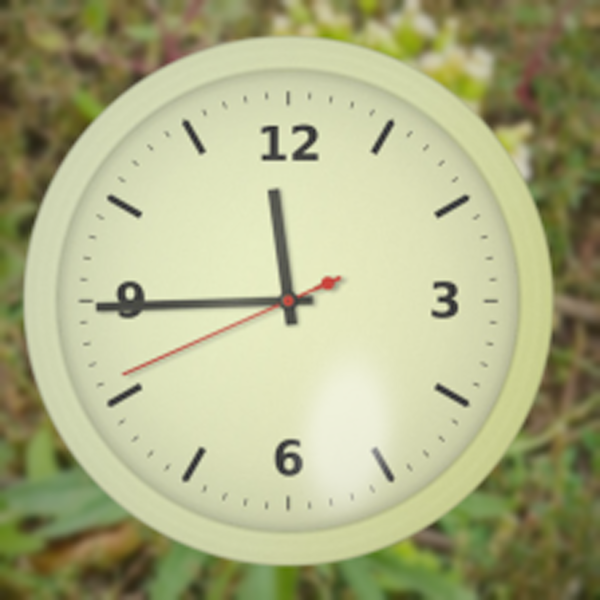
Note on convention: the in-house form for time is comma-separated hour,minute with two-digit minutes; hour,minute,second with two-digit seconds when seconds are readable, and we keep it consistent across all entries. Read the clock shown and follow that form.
11,44,41
